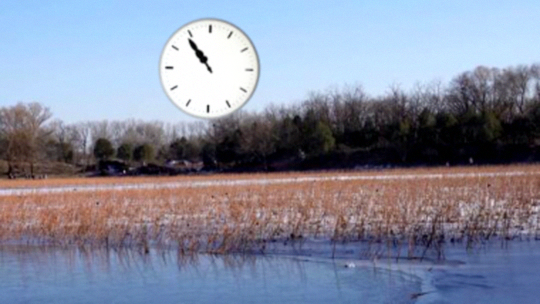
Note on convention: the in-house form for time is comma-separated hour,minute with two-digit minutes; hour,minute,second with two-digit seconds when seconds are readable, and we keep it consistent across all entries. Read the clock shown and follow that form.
10,54
